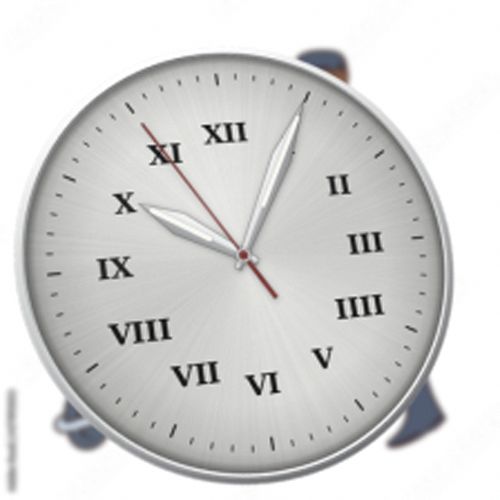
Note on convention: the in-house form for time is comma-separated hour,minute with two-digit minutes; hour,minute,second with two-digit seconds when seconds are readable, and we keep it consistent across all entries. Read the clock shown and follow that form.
10,04,55
